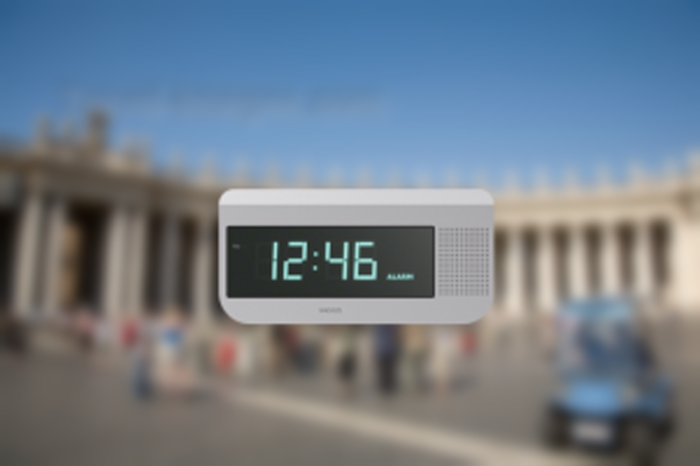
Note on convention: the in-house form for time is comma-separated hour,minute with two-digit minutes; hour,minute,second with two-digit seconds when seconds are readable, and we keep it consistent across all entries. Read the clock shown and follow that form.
12,46
